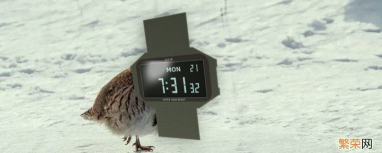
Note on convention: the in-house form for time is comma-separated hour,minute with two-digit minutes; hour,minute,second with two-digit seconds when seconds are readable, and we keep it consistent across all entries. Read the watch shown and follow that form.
7,31,32
